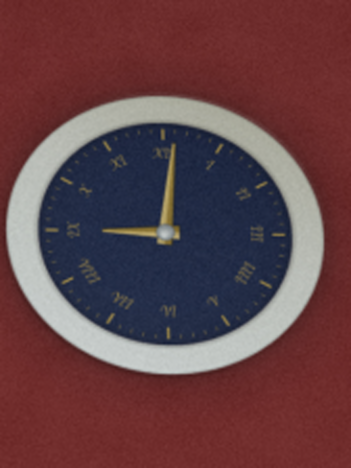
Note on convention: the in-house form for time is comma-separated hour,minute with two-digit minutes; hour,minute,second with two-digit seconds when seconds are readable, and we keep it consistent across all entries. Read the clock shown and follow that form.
9,01
